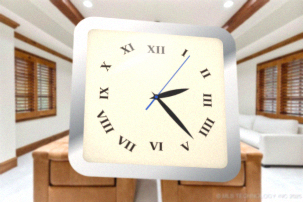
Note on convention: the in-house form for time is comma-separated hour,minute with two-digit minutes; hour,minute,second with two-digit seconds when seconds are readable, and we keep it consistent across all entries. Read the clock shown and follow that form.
2,23,06
